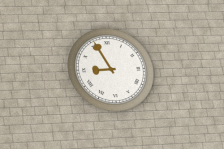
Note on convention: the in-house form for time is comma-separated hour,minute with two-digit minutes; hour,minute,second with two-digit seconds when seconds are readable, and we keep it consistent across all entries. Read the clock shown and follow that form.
8,56
